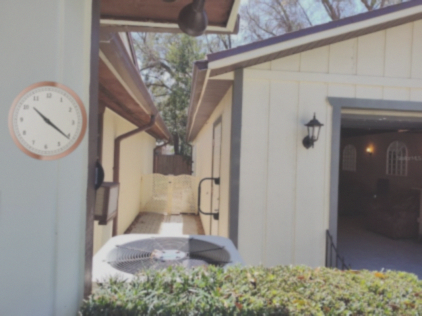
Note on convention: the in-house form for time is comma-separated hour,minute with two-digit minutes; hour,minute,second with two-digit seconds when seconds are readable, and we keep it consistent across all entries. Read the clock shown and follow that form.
10,21
